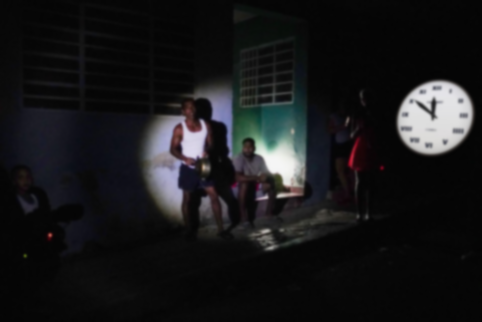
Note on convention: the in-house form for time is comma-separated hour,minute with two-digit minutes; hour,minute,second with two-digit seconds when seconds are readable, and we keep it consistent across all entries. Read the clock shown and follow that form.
11,51
